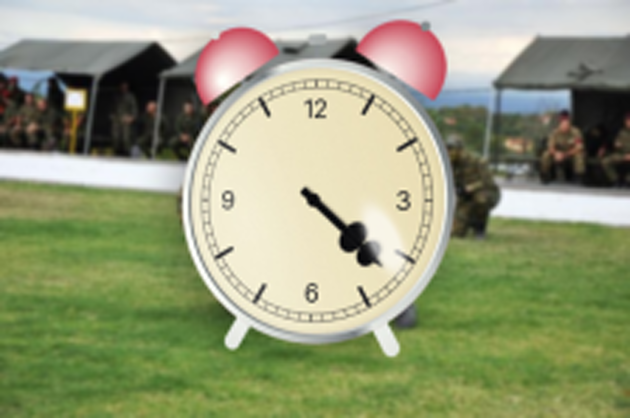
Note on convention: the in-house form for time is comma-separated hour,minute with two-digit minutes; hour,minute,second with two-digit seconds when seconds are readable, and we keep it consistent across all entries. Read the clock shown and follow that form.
4,22
